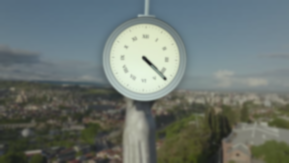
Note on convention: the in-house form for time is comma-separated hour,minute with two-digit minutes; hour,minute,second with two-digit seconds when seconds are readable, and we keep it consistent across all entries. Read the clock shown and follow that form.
4,22
